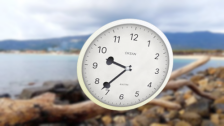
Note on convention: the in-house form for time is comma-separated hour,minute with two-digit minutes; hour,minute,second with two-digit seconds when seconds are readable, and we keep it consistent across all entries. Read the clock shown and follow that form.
9,37
